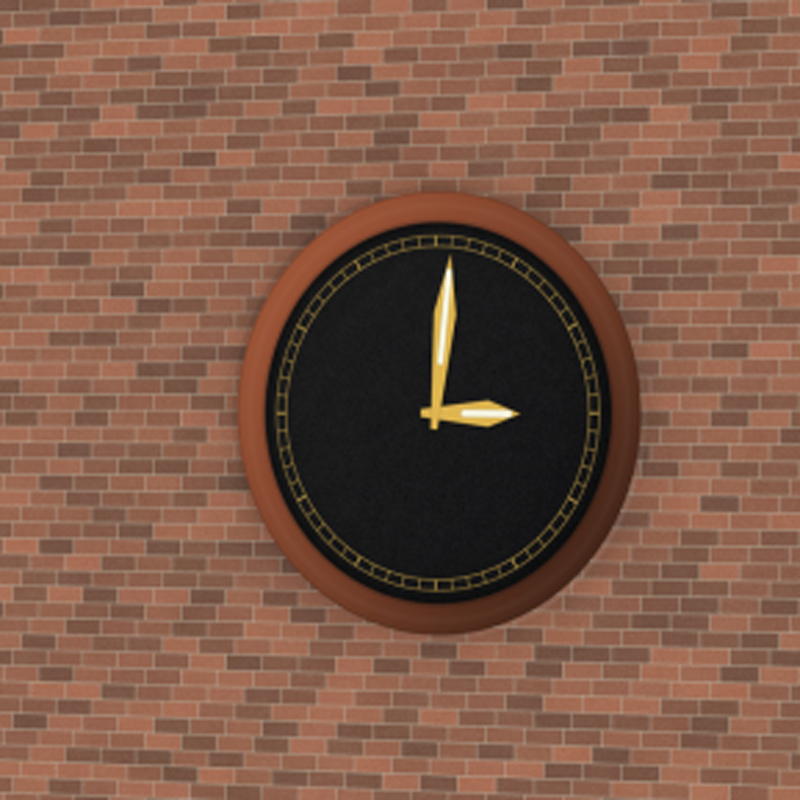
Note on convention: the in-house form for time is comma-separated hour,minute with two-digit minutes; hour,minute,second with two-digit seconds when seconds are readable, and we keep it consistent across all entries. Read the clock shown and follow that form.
3,01
